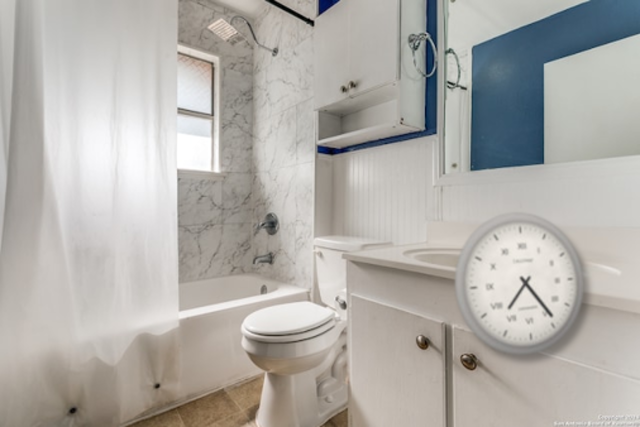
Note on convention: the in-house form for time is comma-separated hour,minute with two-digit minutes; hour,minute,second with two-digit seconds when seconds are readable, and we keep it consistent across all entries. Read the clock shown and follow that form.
7,24
